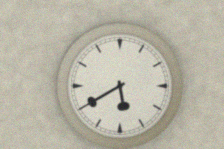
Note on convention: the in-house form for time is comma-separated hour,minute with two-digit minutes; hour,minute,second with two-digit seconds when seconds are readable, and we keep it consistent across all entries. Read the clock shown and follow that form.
5,40
